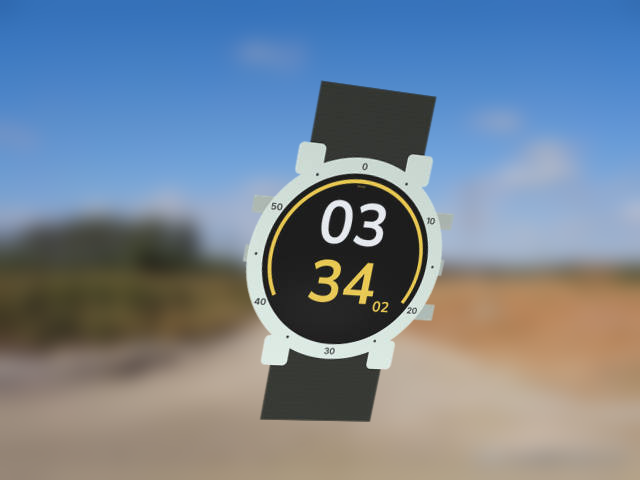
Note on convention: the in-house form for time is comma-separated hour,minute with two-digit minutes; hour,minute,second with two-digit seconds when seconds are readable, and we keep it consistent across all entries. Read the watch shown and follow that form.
3,34,02
